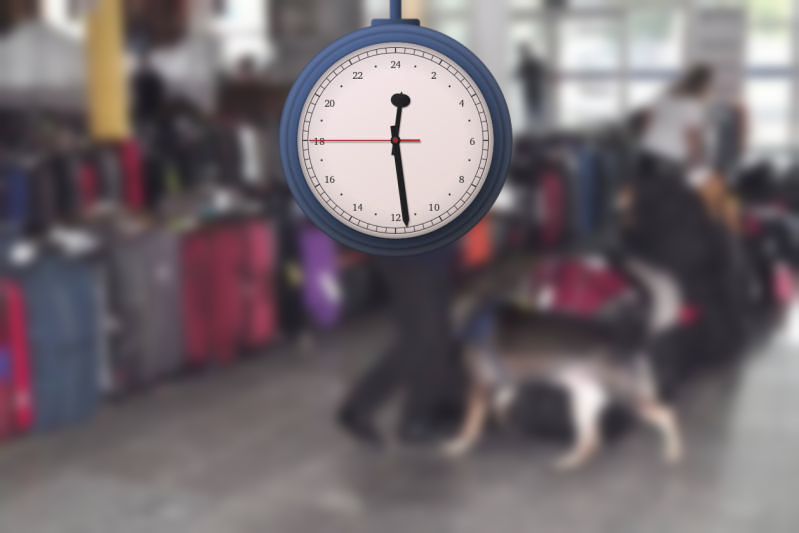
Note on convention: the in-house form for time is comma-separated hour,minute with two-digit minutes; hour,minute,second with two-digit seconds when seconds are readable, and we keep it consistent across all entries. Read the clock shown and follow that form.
0,28,45
